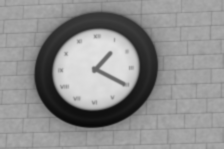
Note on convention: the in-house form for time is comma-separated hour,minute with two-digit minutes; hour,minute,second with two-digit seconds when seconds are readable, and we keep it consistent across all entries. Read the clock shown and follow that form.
1,20
